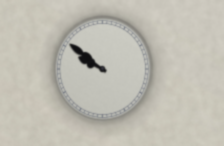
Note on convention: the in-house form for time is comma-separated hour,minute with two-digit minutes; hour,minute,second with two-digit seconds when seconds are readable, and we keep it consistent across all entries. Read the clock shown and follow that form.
9,51
